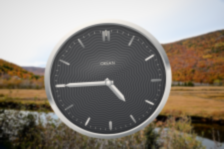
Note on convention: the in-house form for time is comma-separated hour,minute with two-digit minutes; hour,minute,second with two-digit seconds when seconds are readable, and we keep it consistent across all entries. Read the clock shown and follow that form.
4,45
